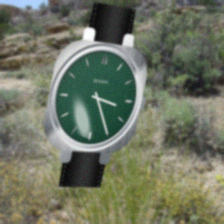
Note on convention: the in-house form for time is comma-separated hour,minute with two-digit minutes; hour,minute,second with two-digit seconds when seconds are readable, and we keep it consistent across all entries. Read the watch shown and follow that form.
3,25
